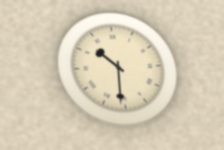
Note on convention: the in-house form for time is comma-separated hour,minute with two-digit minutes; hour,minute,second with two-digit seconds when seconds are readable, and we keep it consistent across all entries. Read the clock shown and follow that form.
10,31
